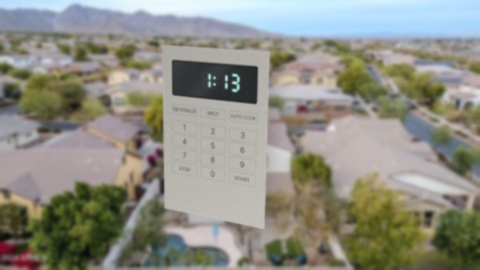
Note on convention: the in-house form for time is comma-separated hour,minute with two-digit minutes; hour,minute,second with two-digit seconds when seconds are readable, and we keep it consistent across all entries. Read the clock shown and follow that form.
1,13
